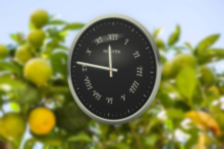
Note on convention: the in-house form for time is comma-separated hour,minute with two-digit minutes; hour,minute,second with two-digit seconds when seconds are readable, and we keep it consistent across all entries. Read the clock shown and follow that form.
11,46
